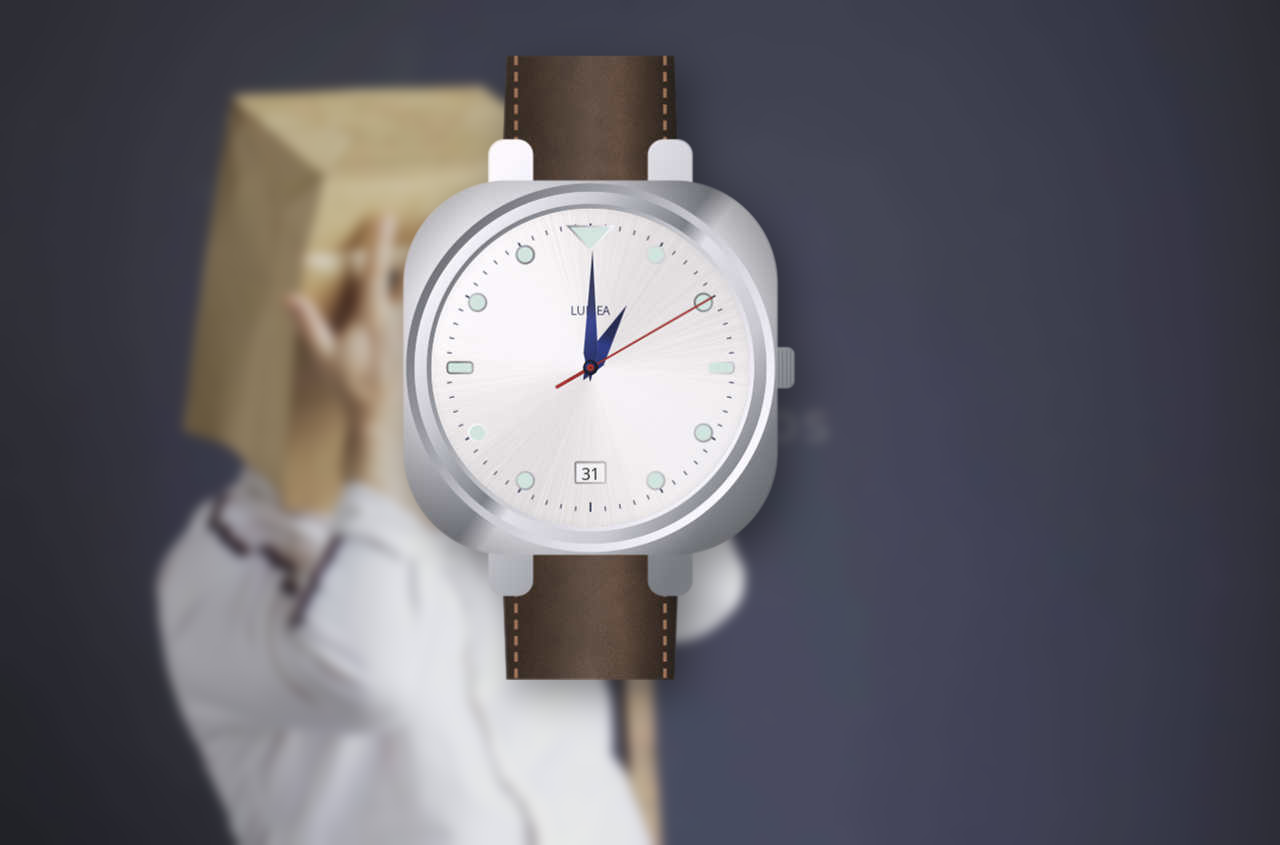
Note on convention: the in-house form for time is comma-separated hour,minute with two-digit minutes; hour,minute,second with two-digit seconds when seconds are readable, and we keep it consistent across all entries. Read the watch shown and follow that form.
1,00,10
